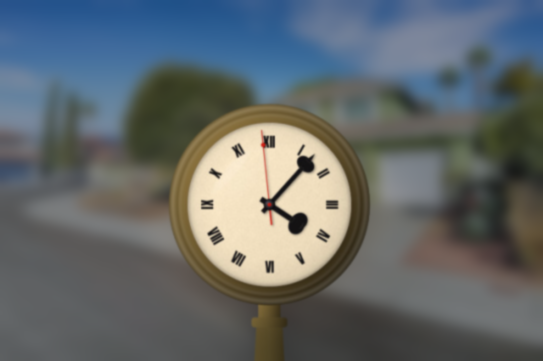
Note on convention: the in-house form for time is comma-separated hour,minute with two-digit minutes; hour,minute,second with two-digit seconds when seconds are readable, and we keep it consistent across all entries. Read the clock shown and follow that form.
4,06,59
